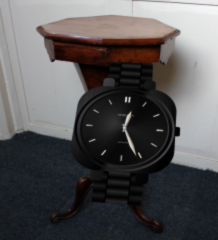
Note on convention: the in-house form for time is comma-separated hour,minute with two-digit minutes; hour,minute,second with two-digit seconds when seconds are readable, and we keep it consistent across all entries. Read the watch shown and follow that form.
12,26
